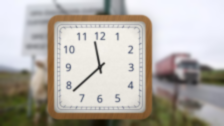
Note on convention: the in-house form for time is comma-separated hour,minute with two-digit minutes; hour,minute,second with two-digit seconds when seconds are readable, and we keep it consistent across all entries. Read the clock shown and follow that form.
11,38
